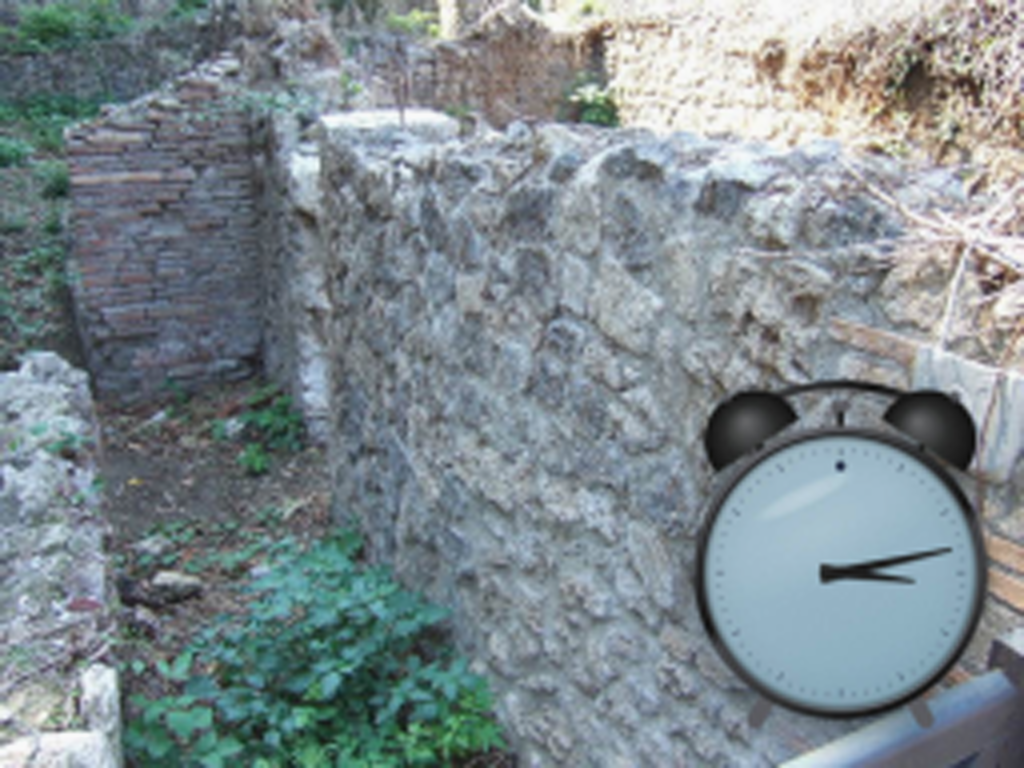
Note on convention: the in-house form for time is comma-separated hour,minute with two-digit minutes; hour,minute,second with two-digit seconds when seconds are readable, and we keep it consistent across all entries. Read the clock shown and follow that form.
3,13
